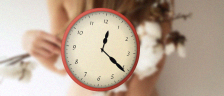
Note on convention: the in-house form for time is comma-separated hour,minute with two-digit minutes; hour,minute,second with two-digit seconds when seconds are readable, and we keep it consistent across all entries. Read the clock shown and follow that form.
12,21
